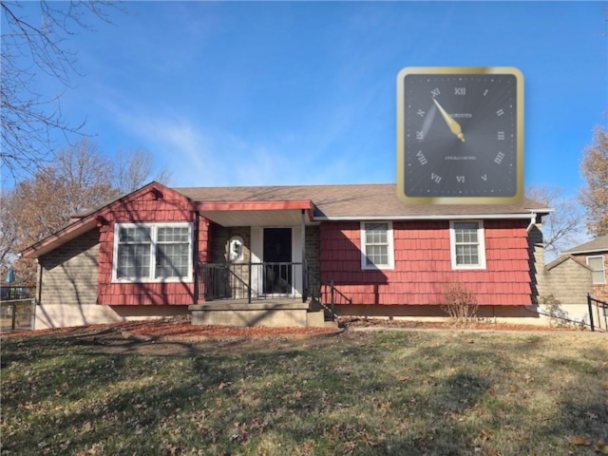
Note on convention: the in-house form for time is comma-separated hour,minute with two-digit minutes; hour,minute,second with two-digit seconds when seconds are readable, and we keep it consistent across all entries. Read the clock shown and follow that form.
10,54
